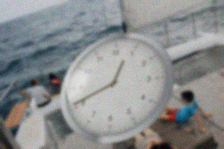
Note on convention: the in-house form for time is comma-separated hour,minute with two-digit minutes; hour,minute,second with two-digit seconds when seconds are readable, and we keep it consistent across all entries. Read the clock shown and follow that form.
12,41
